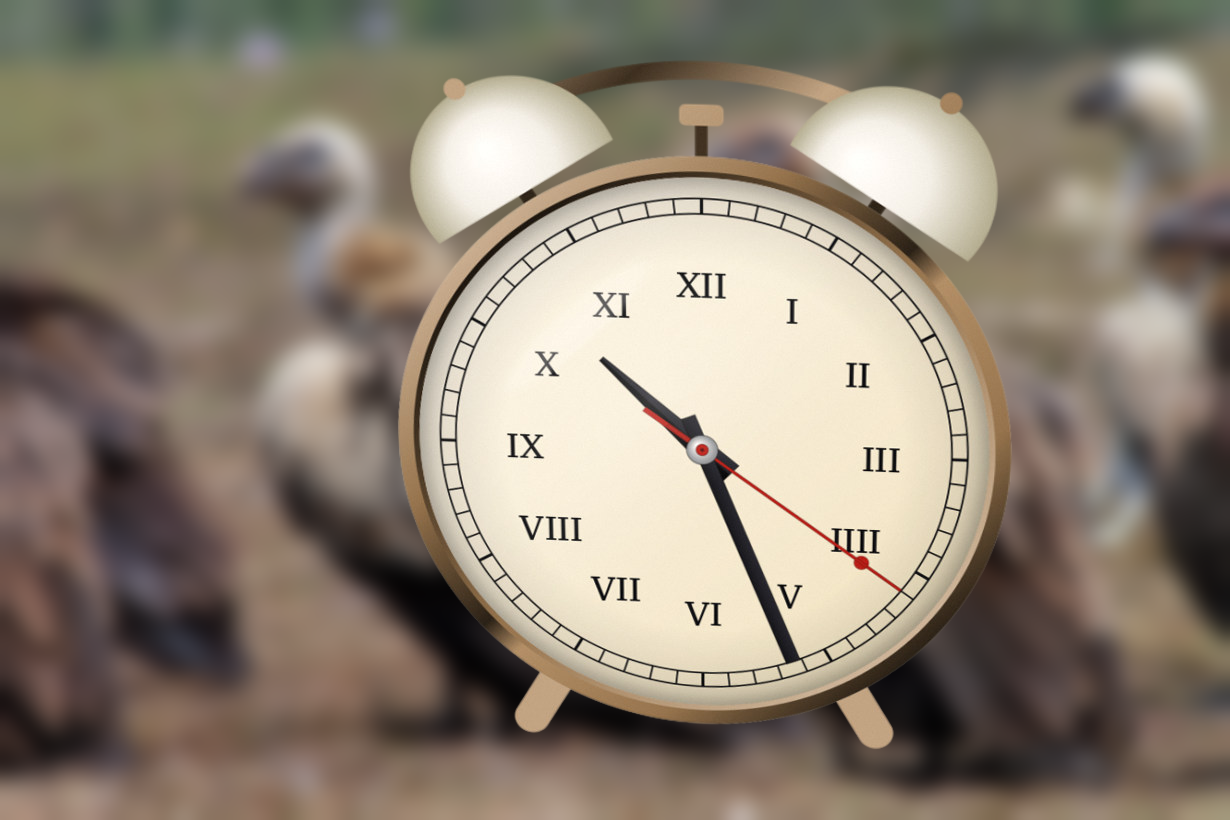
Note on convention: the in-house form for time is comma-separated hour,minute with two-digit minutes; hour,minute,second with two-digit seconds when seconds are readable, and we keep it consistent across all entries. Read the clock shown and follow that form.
10,26,21
